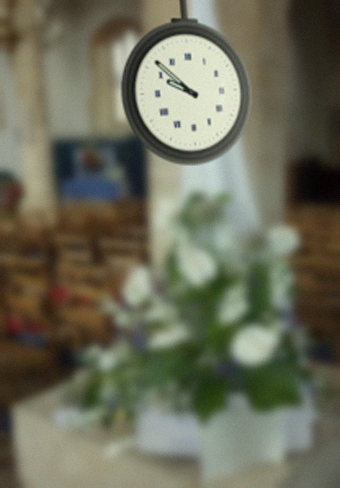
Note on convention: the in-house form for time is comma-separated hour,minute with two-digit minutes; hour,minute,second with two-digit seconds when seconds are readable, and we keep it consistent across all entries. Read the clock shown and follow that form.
9,52
